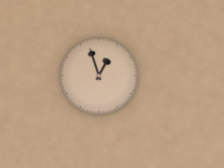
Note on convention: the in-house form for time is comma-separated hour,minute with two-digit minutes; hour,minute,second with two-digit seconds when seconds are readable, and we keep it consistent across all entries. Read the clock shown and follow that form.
12,57
